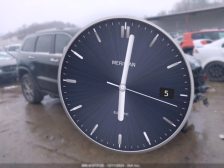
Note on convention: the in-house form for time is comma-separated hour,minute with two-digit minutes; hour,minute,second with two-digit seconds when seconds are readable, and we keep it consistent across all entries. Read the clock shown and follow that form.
6,01,17
